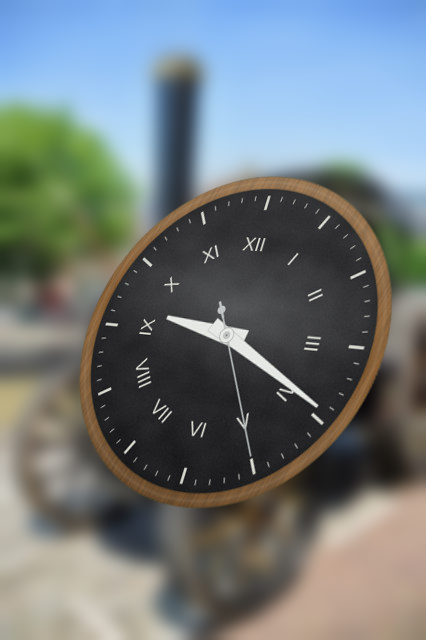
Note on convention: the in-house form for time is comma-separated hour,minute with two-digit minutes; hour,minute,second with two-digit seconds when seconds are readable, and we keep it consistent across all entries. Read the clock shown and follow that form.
9,19,25
